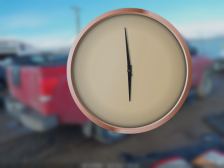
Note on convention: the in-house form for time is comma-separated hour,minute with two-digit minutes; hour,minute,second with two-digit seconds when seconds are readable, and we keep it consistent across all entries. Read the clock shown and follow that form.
5,59
